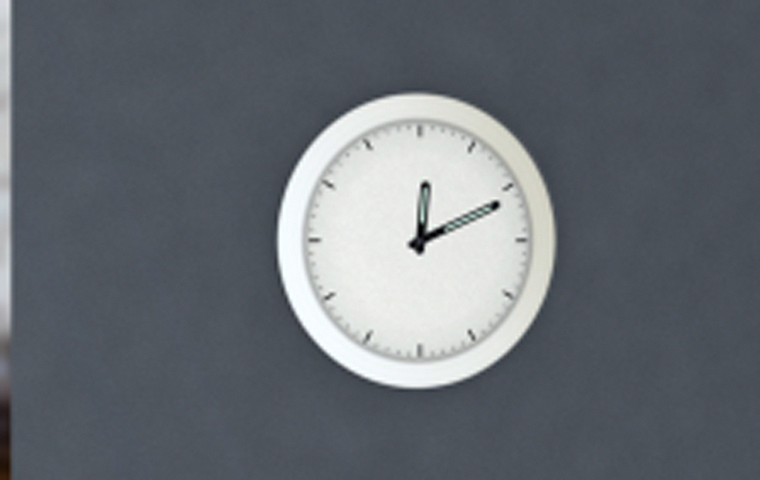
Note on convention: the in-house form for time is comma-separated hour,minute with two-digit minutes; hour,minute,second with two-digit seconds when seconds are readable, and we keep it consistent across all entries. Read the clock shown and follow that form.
12,11
